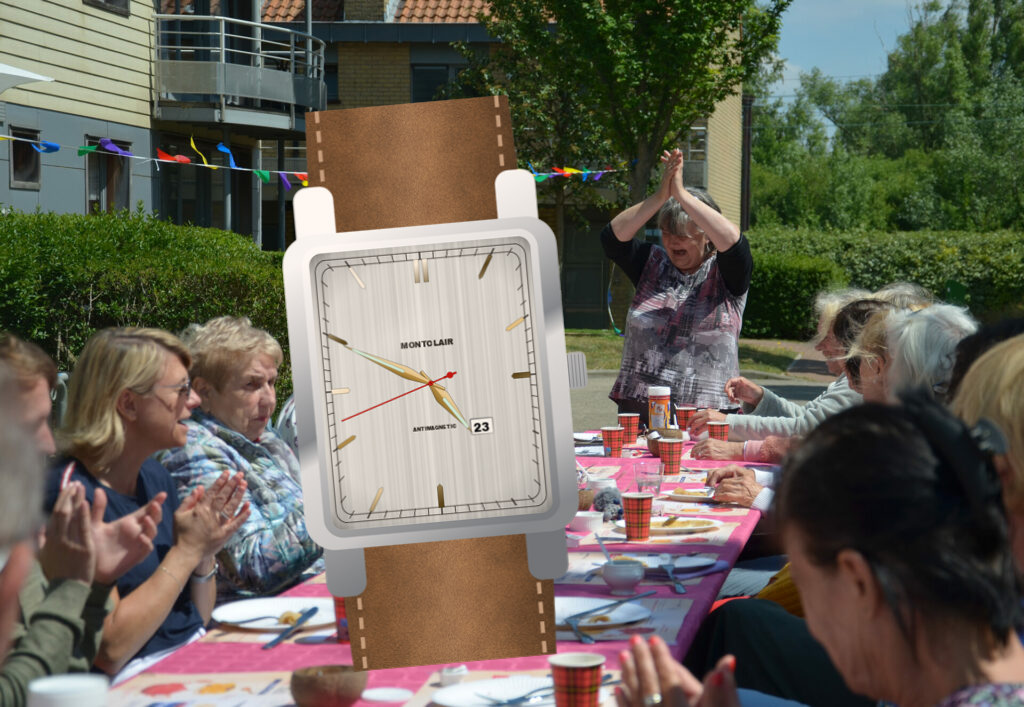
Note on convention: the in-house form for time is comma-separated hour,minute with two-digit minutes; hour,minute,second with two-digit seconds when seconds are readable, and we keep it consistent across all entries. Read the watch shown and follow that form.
4,49,42
